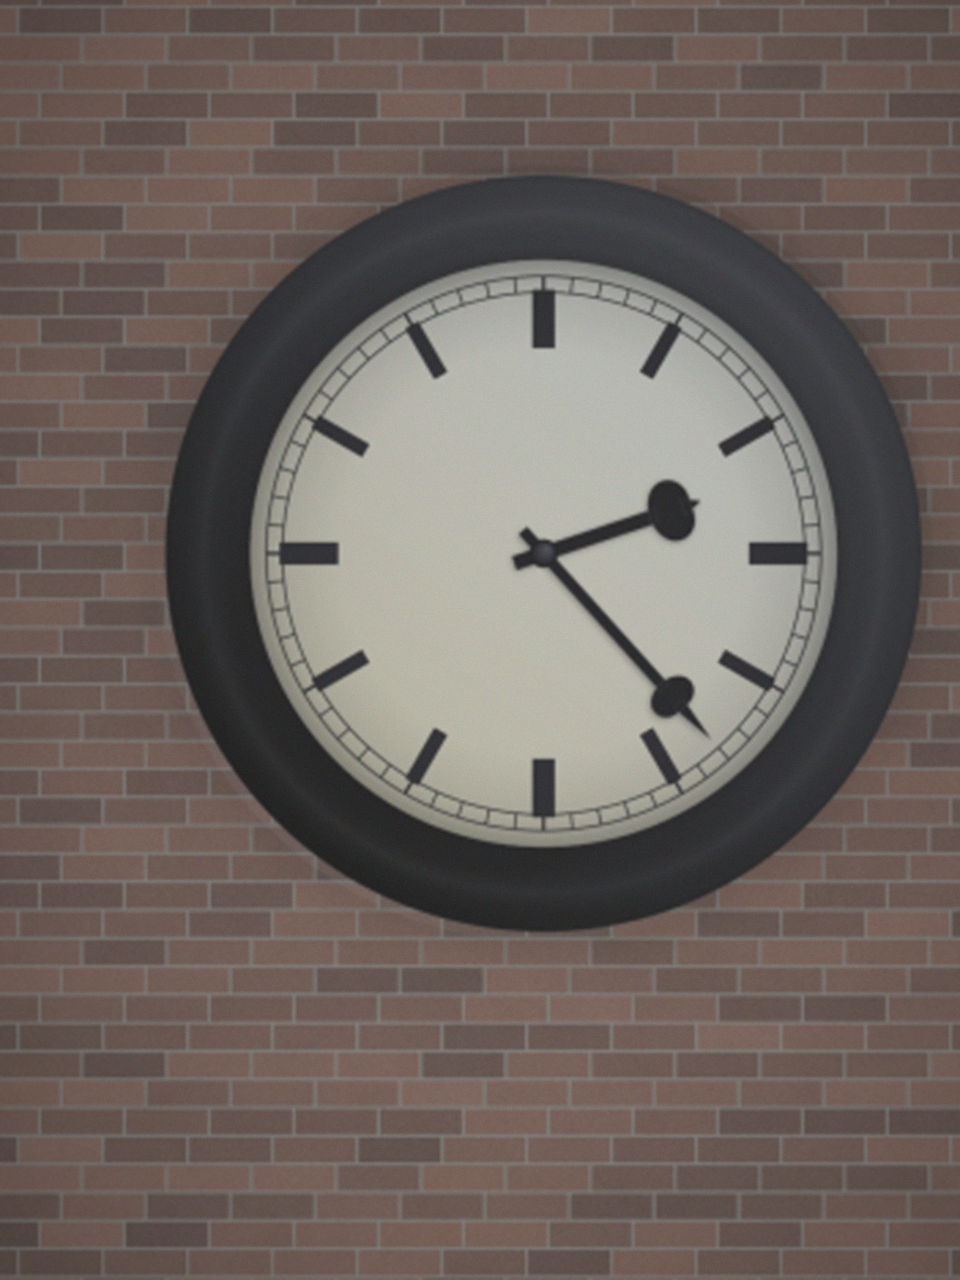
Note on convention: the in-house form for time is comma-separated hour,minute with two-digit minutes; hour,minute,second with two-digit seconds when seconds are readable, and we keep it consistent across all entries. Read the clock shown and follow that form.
2,23
